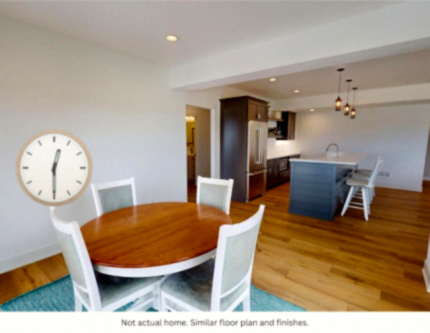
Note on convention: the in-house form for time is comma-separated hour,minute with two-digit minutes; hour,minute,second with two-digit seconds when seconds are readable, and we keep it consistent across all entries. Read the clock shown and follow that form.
12,30
